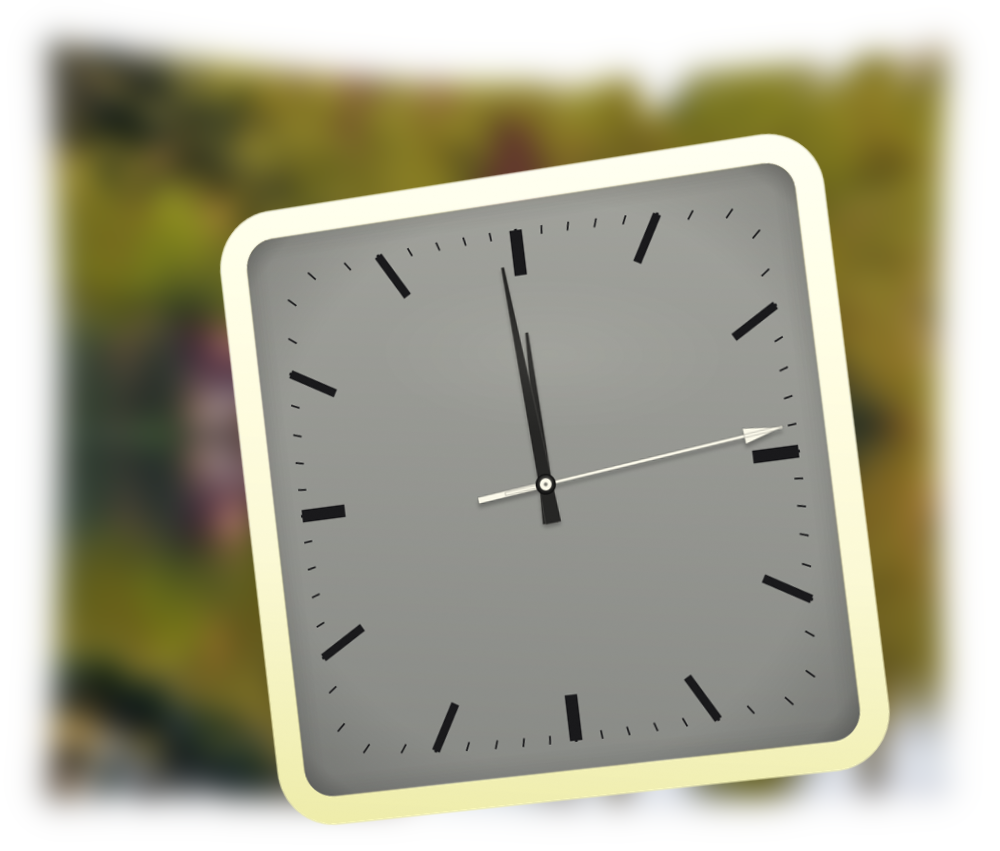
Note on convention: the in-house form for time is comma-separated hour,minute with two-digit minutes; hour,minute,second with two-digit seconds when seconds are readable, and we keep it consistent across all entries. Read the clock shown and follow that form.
11,59,14
